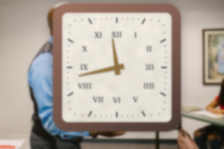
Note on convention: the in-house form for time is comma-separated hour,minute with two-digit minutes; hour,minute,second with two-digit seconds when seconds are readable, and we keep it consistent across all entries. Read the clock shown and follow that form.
11,43
